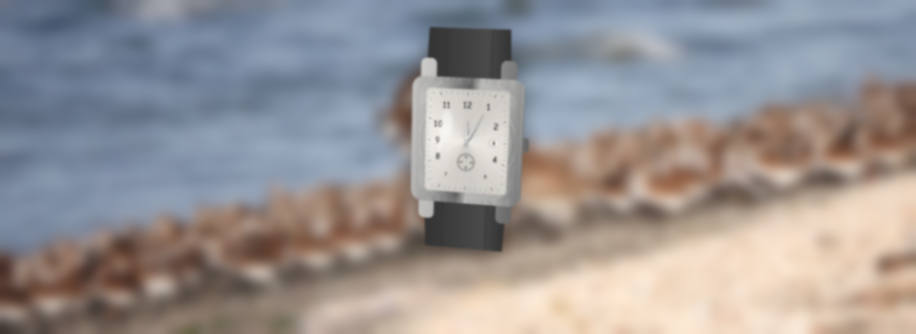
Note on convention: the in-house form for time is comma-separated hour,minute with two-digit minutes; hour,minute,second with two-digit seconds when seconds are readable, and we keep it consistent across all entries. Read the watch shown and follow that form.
12,05
